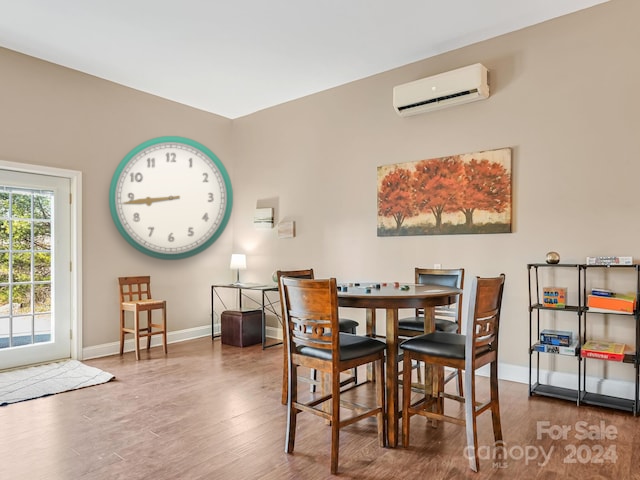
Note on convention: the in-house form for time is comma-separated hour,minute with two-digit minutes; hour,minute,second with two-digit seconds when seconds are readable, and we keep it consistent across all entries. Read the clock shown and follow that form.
8,44
